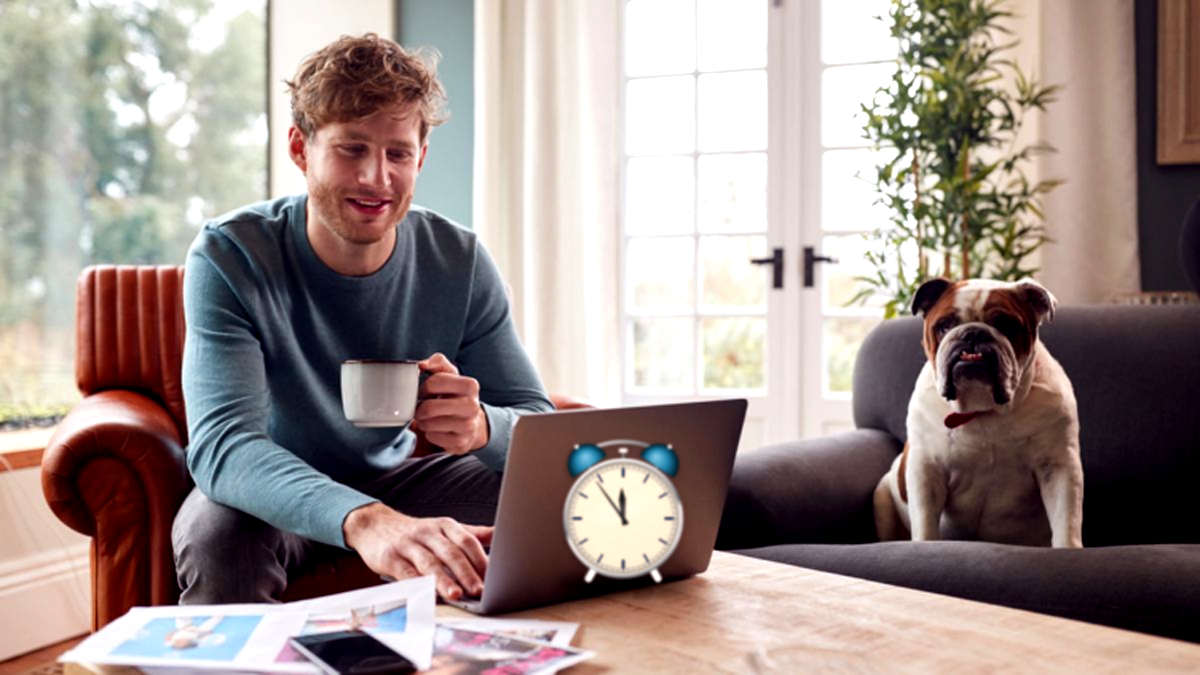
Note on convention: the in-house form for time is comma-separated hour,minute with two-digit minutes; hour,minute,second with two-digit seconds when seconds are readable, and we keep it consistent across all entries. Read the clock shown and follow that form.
11,54
